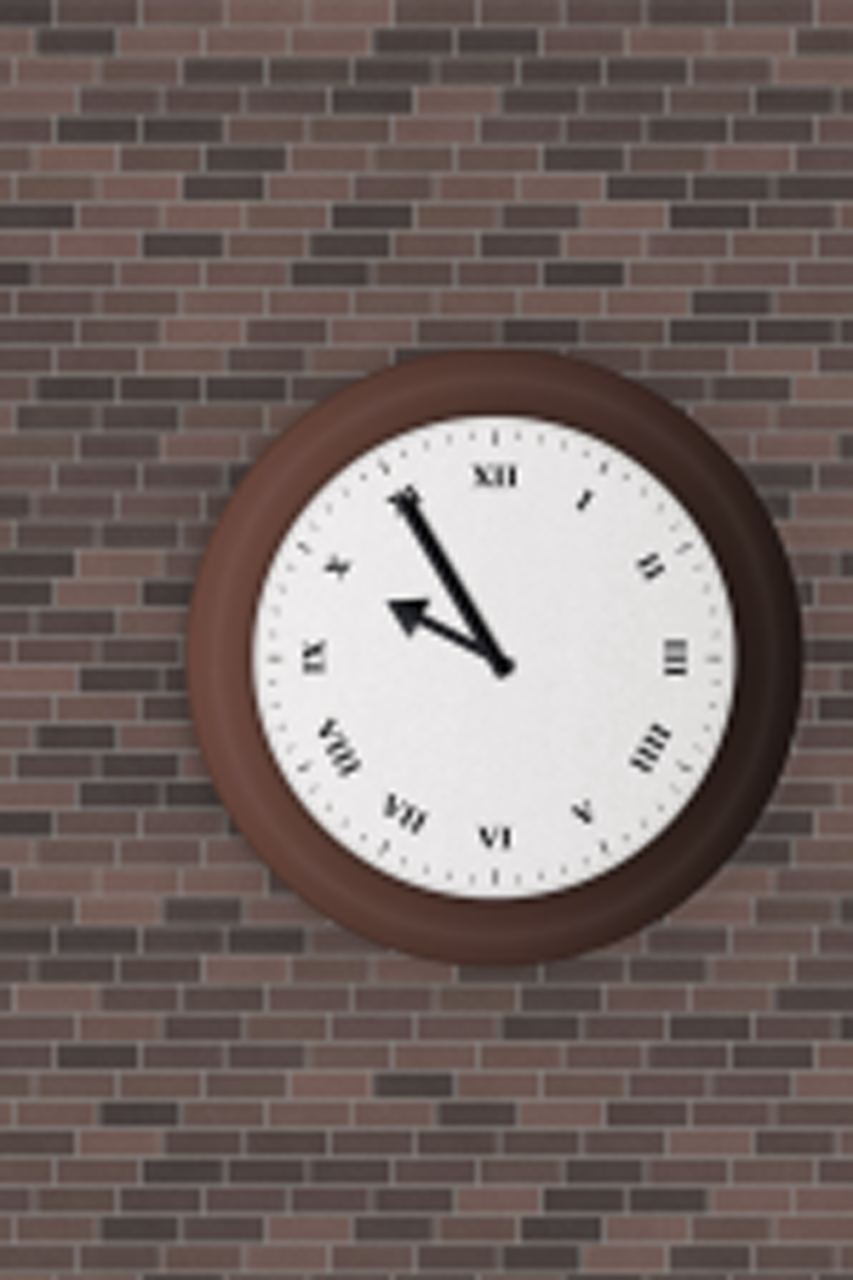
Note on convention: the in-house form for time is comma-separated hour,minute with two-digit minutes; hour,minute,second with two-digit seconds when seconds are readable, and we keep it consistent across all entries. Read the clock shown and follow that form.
9,55
